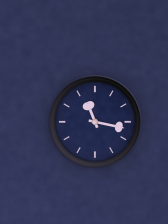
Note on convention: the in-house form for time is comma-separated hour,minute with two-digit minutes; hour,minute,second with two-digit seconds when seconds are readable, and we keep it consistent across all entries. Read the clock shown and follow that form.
11,17
